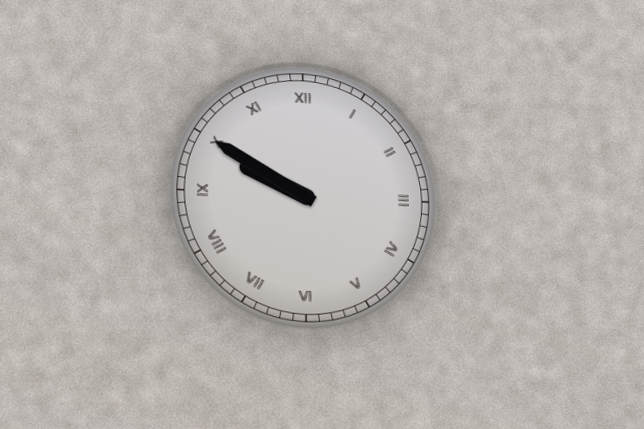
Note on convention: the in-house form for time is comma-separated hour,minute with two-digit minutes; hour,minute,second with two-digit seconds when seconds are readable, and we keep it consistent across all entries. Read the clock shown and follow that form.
9,50
